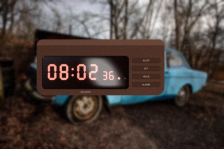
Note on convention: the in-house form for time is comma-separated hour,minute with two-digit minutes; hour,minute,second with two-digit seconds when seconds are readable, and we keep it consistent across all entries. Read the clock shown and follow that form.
8,02,36
